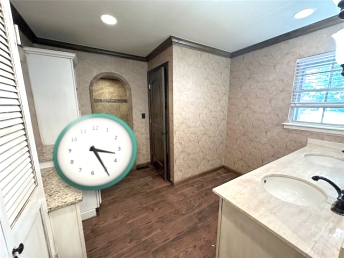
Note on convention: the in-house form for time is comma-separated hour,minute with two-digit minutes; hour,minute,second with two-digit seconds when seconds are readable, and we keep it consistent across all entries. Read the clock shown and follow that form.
3,25
